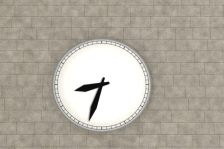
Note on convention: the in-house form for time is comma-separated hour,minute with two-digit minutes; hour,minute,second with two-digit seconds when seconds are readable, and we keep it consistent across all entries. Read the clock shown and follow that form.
8,33
